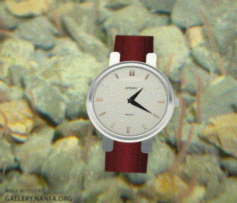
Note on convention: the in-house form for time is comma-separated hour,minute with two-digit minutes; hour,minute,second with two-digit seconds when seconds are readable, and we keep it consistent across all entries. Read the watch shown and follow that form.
1,20
